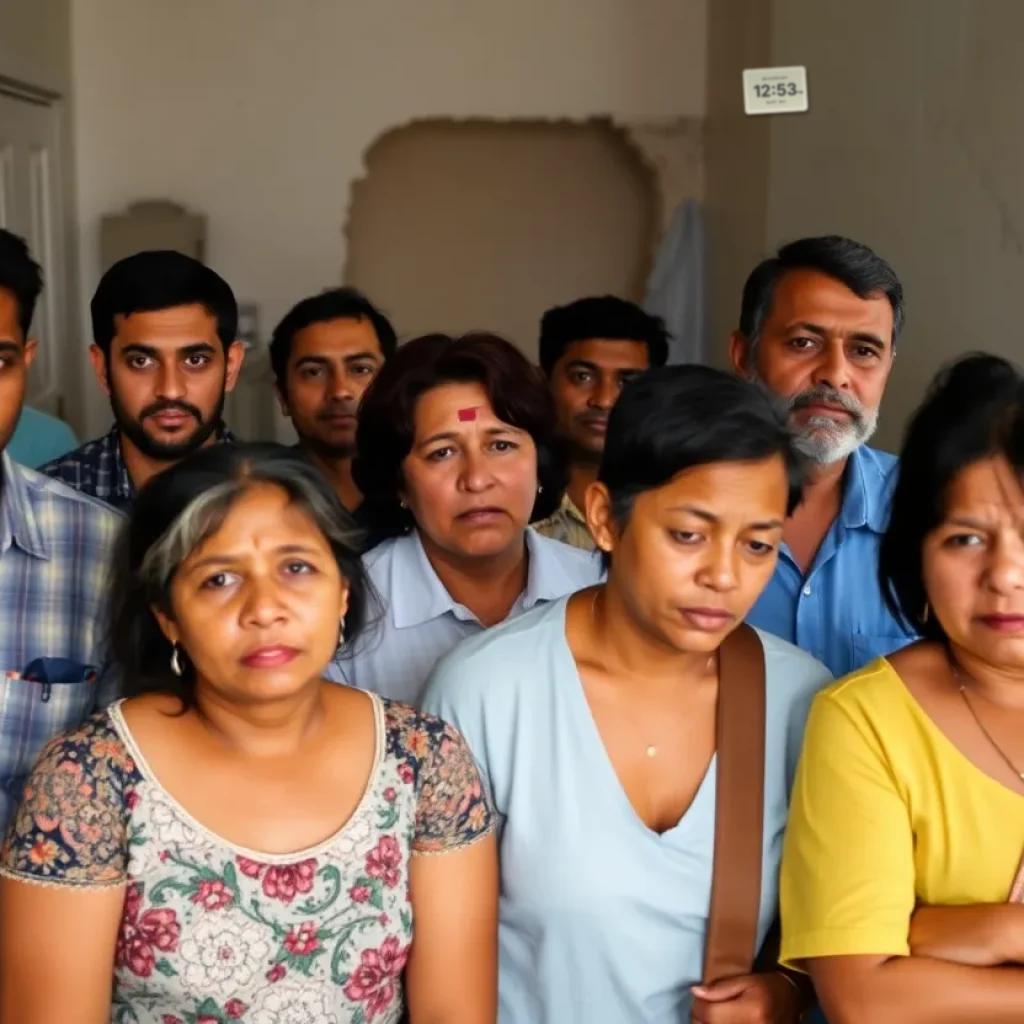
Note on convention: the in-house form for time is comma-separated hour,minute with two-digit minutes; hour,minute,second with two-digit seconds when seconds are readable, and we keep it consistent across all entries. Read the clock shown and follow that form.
12,53
